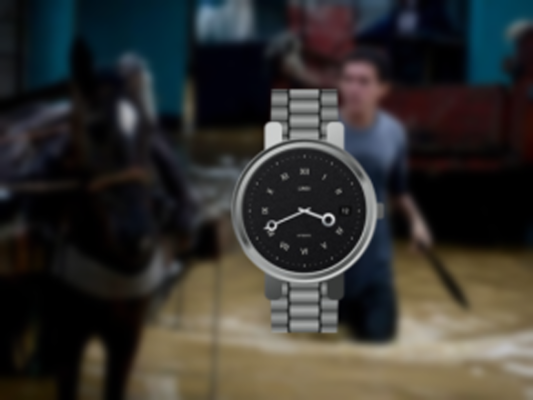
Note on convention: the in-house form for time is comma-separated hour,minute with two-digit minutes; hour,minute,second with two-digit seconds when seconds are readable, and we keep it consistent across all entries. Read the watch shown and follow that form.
3,41
